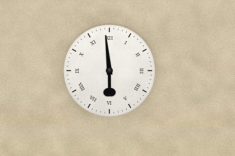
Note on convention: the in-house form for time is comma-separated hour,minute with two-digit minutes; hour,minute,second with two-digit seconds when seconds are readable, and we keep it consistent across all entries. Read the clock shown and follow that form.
5,59
